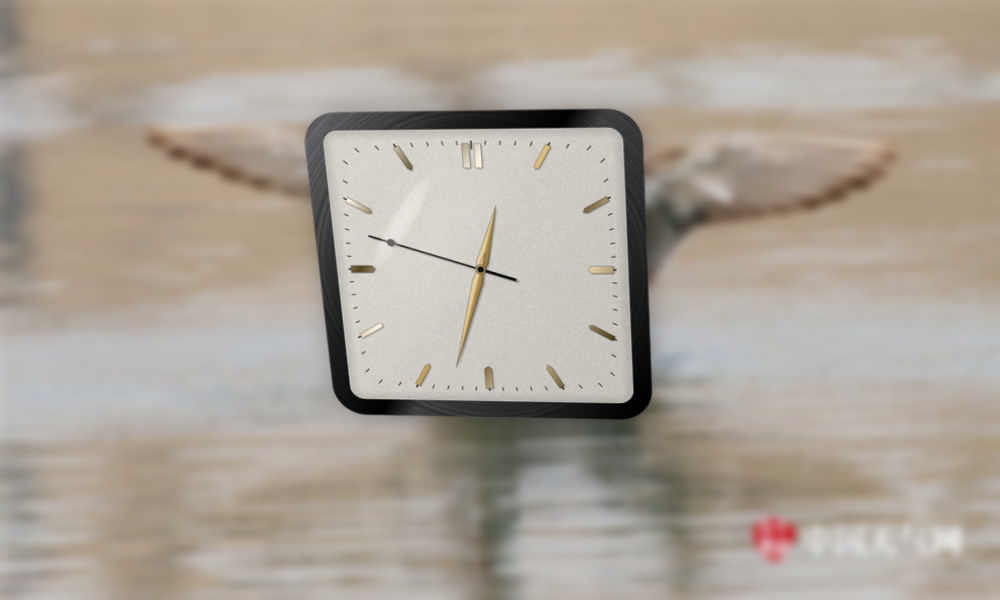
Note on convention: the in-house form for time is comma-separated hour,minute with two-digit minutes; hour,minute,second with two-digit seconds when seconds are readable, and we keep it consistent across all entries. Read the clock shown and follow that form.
12,32,48
